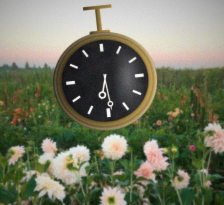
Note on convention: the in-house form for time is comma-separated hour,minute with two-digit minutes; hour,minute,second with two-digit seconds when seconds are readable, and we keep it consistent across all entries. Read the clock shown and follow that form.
6,29
